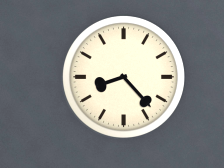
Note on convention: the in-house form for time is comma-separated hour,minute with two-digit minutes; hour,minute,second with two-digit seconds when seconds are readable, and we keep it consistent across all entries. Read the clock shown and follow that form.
8,23
